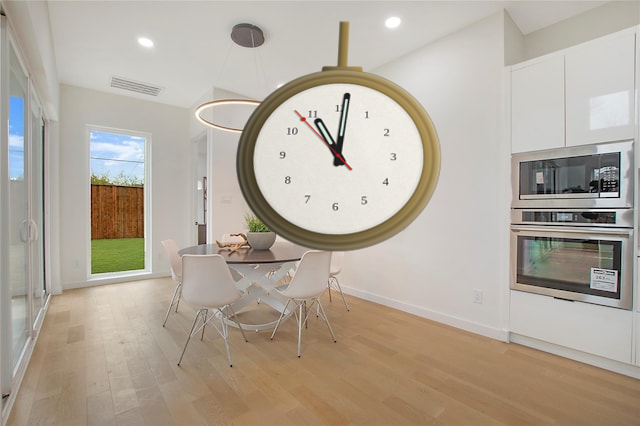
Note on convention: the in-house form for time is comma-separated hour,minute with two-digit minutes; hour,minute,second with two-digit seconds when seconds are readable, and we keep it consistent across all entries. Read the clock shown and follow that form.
11,00,53
